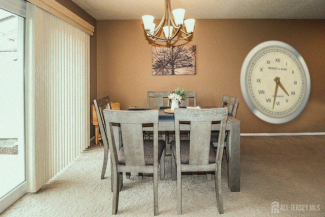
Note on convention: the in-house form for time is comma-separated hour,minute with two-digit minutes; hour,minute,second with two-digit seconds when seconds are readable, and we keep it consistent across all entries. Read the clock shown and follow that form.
4,32
